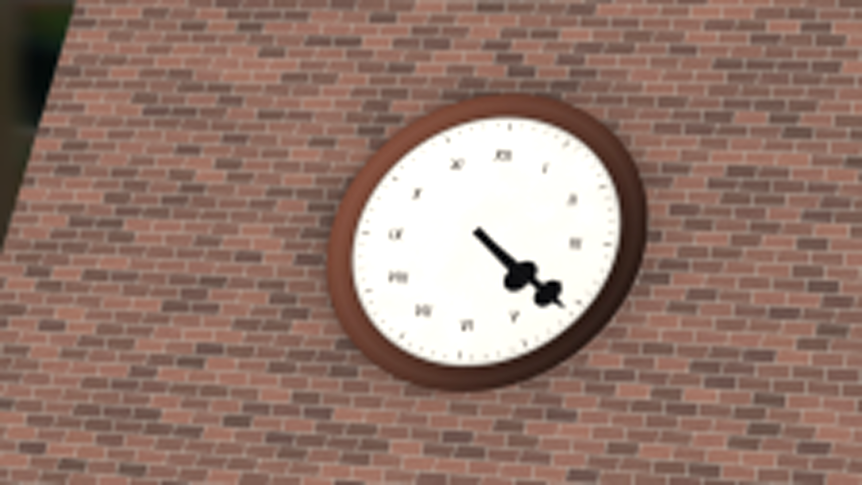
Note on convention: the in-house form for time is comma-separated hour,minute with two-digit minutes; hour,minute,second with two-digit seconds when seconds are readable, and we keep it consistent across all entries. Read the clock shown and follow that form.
4,21
